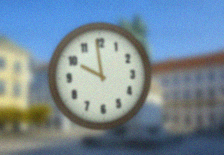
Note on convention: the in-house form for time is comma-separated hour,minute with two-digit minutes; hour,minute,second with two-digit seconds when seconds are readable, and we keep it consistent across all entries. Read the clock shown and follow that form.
9,59
